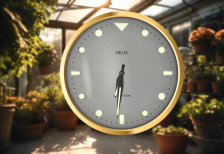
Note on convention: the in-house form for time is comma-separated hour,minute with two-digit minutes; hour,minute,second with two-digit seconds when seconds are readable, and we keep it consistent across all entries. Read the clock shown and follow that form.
6,31
